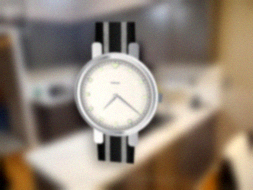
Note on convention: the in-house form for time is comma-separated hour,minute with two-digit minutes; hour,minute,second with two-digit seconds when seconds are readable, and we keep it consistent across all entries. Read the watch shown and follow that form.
7,21
